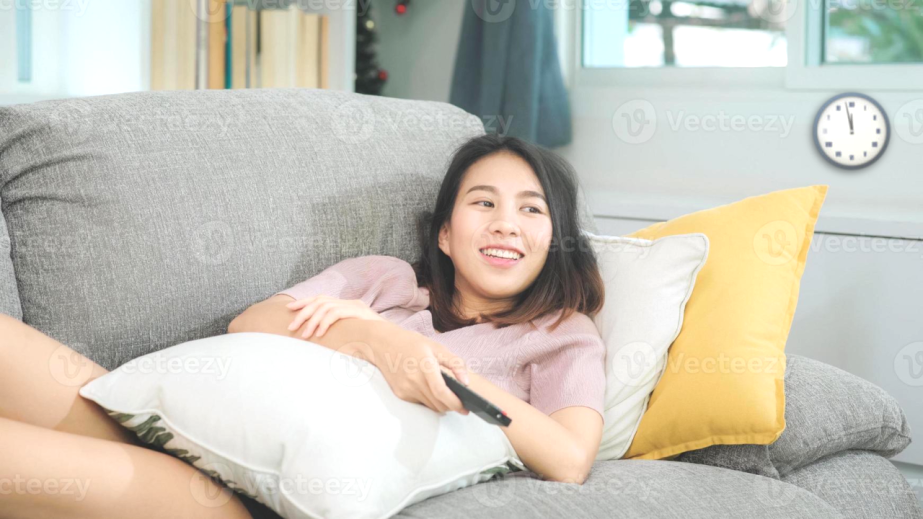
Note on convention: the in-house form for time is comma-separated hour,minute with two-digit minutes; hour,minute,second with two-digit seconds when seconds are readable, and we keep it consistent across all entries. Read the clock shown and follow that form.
11,58
